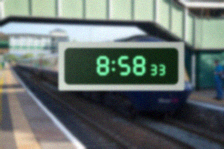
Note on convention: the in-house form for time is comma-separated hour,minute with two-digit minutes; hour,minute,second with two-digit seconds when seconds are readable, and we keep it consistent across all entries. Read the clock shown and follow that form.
8,58,33
